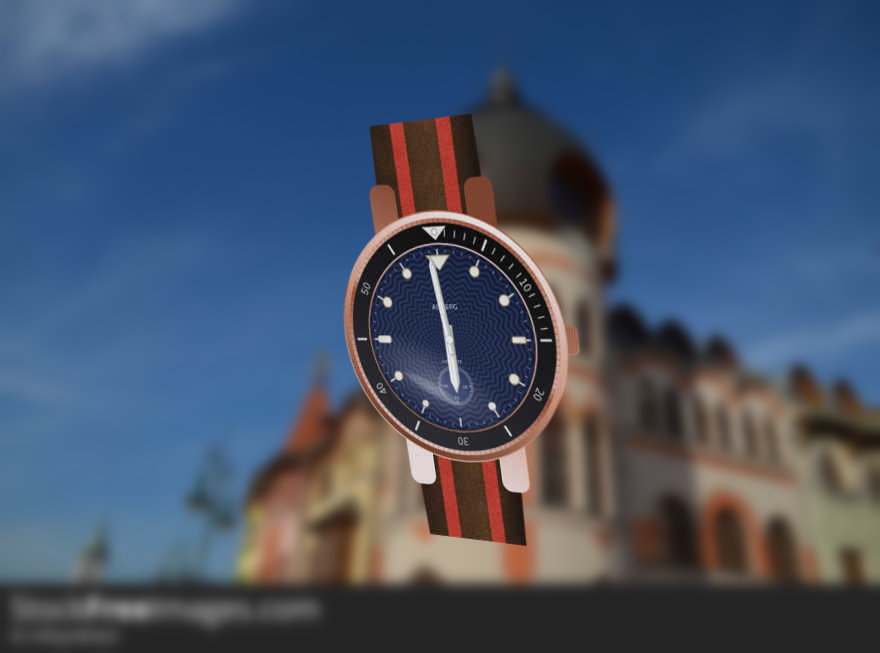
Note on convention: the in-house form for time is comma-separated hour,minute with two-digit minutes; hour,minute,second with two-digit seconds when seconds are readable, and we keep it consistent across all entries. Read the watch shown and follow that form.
5,59
